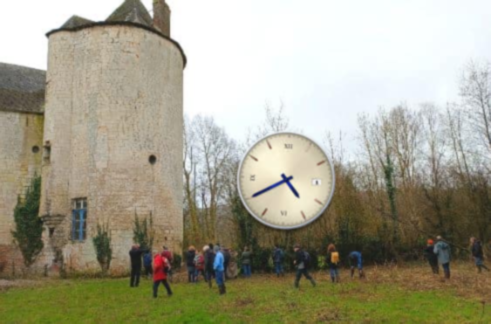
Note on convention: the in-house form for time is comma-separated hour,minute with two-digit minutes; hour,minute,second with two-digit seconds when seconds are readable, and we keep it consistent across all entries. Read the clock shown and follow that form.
4,40
